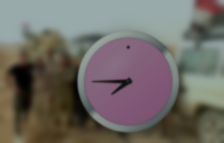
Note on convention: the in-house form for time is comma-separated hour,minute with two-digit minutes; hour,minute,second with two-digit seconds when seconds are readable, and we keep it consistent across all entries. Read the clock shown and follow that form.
7,45
